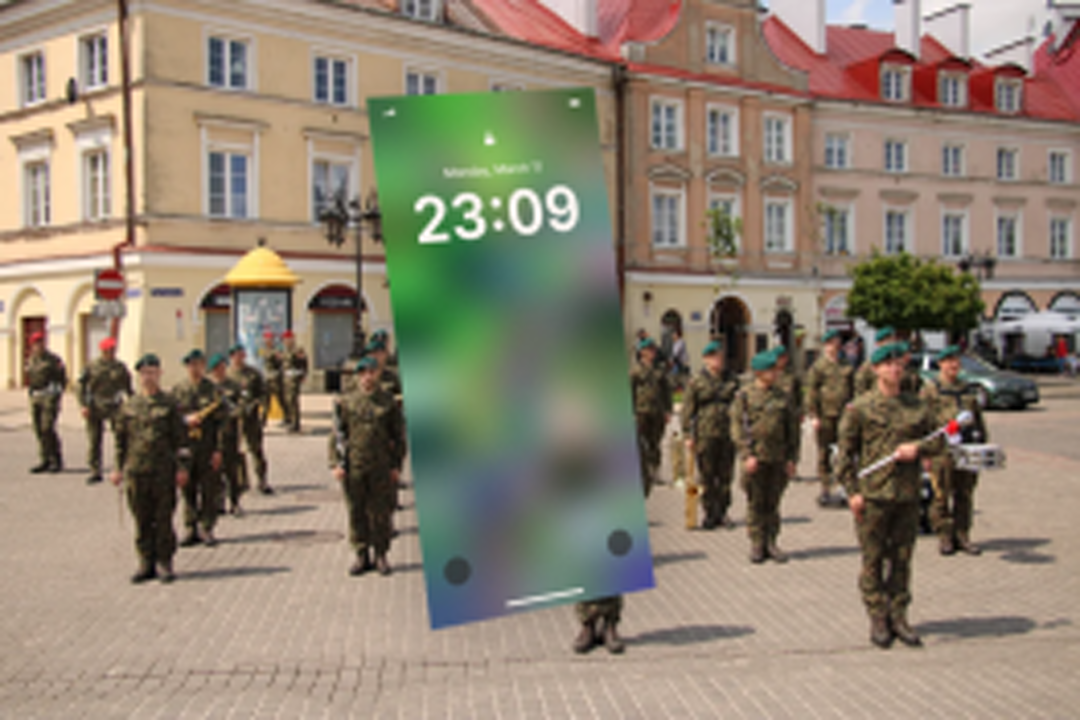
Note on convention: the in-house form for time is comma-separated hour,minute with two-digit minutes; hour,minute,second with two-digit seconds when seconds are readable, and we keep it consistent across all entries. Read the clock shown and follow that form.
23,09
